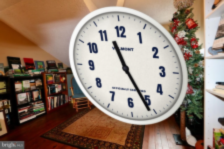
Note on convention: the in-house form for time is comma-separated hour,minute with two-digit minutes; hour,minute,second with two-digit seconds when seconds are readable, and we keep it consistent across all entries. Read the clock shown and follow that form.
11,26
